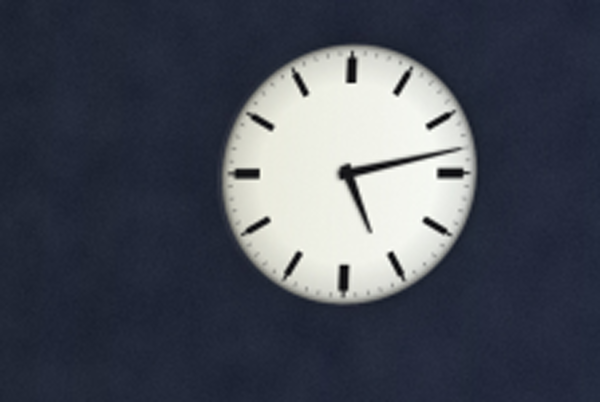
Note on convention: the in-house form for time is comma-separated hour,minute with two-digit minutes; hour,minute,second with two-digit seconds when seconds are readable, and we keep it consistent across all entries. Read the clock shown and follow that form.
5,13
